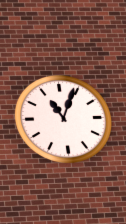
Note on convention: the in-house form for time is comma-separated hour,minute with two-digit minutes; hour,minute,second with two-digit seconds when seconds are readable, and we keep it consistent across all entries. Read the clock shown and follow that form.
11,04
